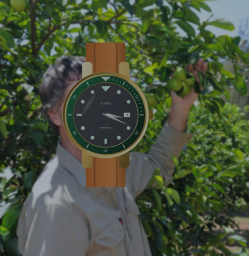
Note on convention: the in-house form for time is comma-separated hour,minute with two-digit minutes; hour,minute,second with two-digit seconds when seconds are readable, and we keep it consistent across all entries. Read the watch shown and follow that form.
3,19
